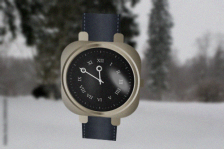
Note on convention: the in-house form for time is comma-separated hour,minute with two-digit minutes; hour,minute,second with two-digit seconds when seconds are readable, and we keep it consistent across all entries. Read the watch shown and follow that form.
11,50
